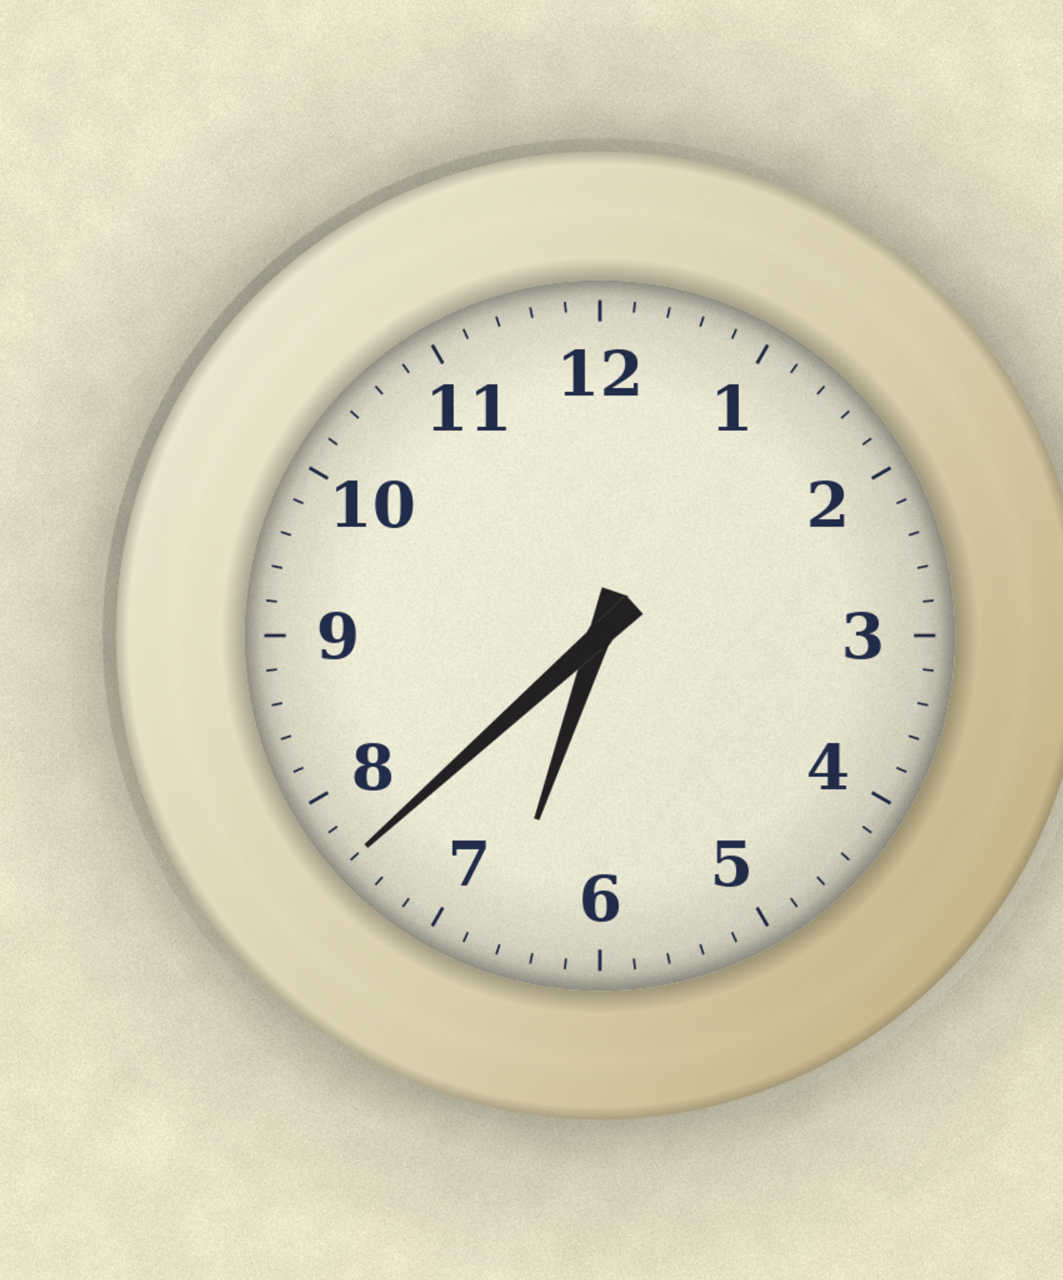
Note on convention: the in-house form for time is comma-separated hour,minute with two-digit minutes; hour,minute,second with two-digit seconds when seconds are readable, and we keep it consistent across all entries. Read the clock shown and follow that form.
6,38
